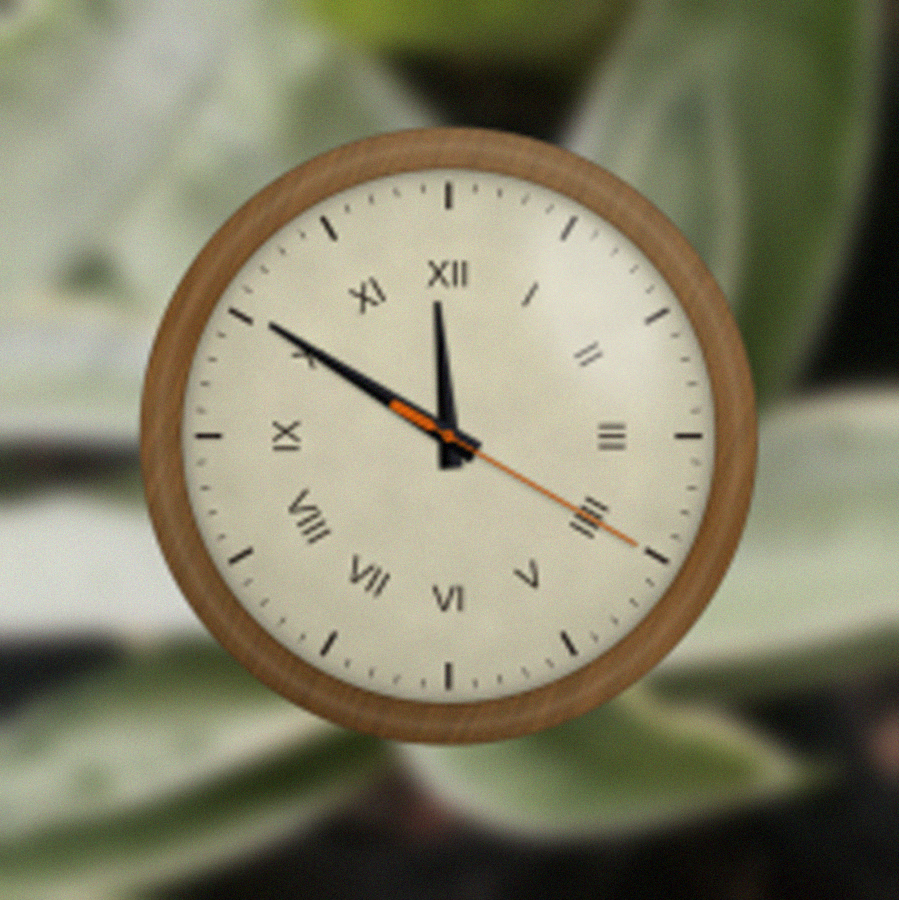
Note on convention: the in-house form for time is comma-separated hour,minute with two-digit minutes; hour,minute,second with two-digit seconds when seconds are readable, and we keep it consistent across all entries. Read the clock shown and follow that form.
11,50,20
